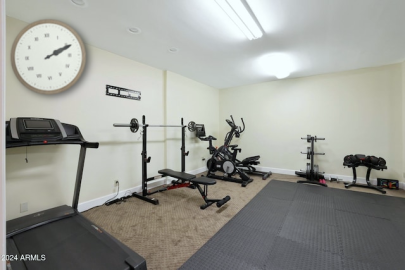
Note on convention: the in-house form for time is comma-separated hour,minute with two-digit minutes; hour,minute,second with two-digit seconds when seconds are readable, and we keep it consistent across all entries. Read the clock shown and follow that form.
2,11
